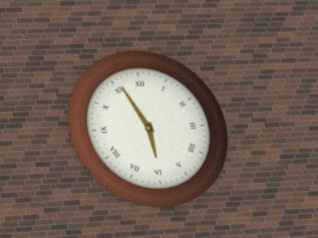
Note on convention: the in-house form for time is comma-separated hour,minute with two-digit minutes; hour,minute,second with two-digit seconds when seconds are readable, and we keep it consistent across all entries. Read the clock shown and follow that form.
5,56
